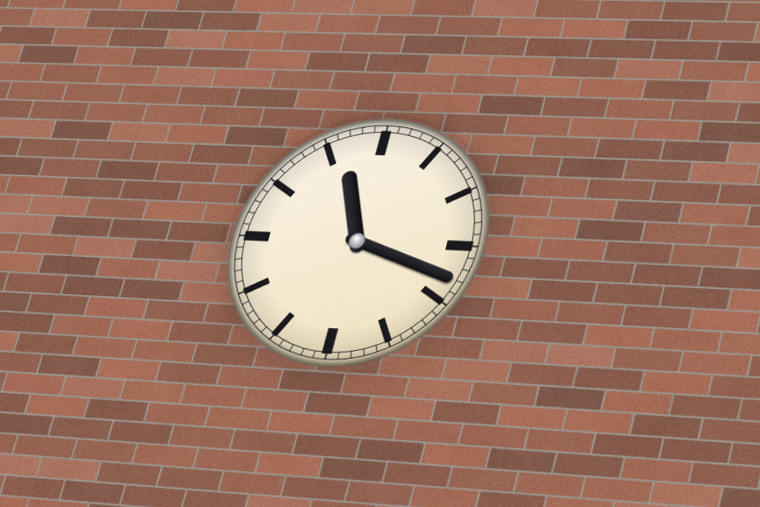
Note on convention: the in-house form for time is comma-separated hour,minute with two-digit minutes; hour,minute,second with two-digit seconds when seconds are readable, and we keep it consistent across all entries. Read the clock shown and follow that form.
11,18
